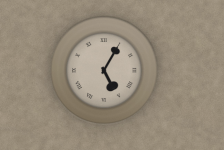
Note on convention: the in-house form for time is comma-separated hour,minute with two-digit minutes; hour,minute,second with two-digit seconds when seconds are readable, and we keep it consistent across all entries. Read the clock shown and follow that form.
5,05
